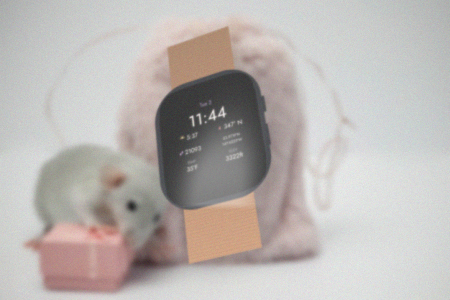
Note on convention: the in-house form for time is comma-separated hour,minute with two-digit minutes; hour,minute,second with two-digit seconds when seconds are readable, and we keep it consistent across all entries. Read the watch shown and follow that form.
11,44
